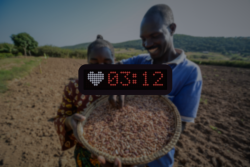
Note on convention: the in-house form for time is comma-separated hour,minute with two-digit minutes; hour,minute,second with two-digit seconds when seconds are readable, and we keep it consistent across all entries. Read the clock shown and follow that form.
3,12
